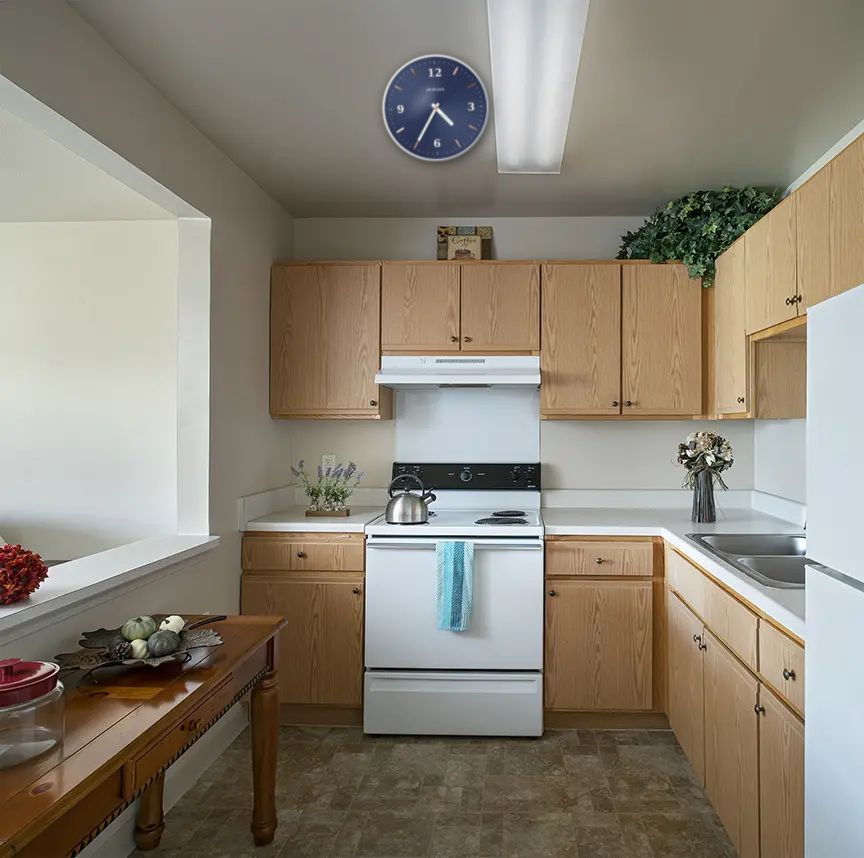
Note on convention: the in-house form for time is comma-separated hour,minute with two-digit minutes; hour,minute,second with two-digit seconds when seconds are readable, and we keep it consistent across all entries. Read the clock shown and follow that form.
4,35
